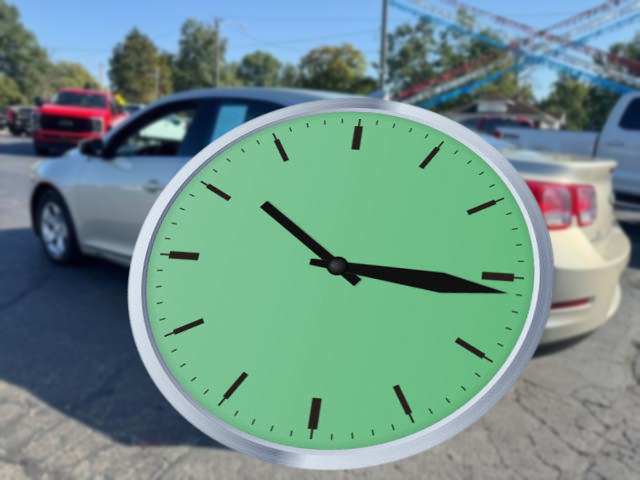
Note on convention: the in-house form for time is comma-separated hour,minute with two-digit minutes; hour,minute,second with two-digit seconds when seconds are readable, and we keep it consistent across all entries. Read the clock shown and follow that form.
10,16
